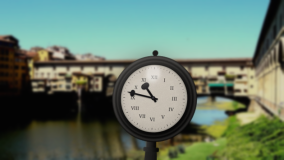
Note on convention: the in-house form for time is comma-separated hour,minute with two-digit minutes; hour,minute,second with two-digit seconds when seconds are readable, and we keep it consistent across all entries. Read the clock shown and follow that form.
10,47
